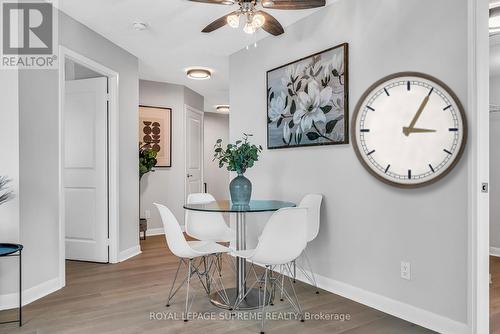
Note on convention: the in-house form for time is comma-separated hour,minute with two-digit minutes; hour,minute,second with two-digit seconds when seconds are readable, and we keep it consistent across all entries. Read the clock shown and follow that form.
3,05
